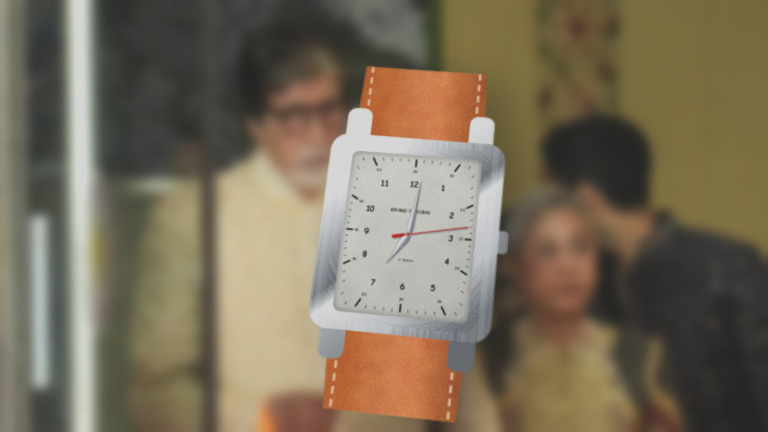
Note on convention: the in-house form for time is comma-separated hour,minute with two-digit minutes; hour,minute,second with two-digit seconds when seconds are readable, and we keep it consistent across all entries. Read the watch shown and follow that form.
7,01,13
